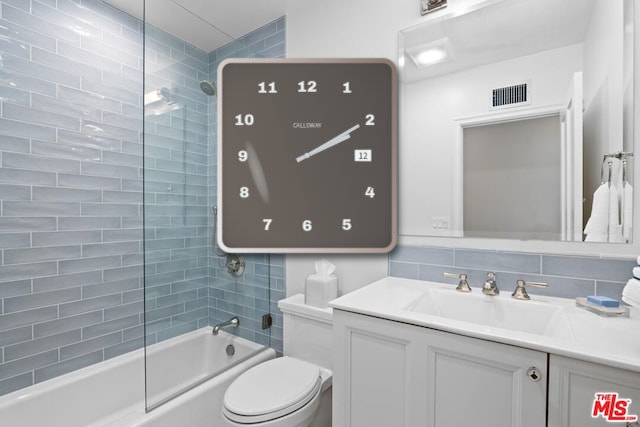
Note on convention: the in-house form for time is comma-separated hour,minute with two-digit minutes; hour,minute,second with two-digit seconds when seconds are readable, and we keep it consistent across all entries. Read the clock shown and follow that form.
2,10
